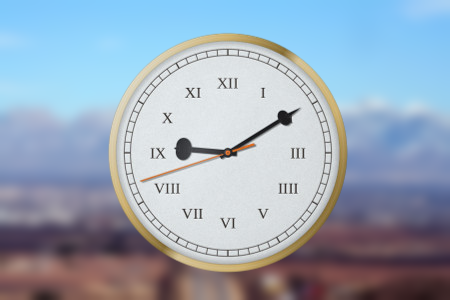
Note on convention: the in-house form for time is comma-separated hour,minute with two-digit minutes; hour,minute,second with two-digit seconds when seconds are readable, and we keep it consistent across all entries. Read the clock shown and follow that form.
9,09,42
